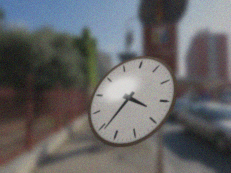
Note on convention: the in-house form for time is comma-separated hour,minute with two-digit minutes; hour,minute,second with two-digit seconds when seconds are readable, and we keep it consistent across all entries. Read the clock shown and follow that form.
3,34
